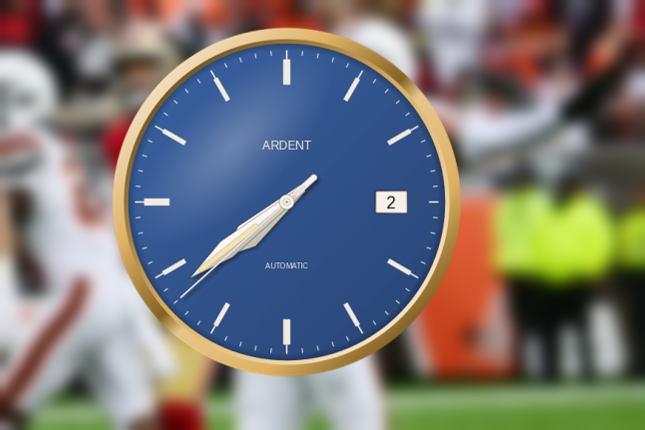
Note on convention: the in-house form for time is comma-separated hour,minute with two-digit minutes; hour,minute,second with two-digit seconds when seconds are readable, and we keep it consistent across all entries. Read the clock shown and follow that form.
7,38,38
